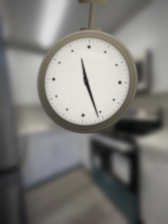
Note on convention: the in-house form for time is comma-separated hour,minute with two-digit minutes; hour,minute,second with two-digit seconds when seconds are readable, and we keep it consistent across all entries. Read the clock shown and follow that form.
11,26
